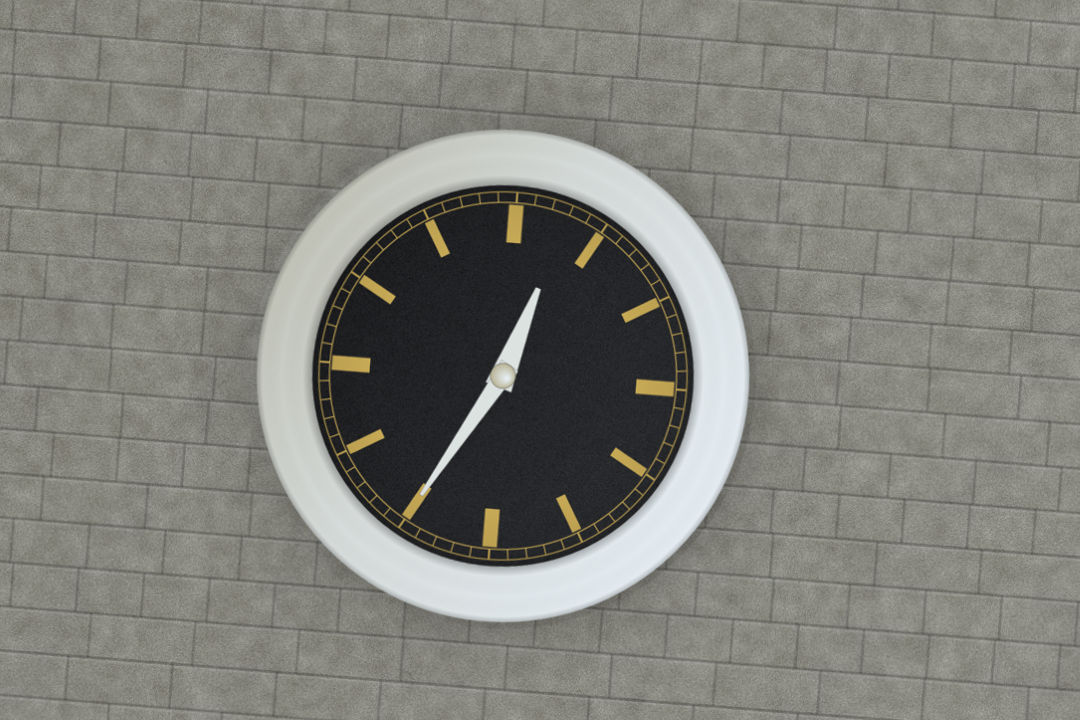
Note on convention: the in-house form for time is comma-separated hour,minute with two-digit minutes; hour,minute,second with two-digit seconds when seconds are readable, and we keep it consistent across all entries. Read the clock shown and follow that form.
12,35
